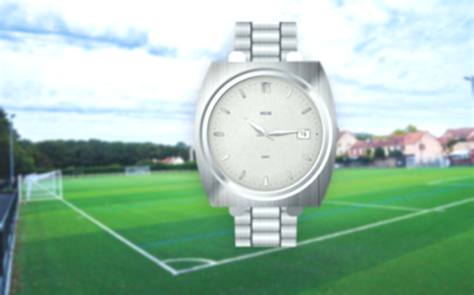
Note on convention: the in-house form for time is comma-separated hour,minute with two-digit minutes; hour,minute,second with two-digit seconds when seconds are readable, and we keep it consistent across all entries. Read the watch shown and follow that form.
10,14
